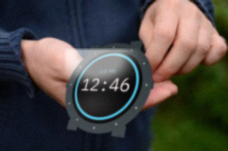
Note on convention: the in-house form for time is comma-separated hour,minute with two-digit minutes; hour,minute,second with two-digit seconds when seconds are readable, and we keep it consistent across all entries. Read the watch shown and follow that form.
12,46
